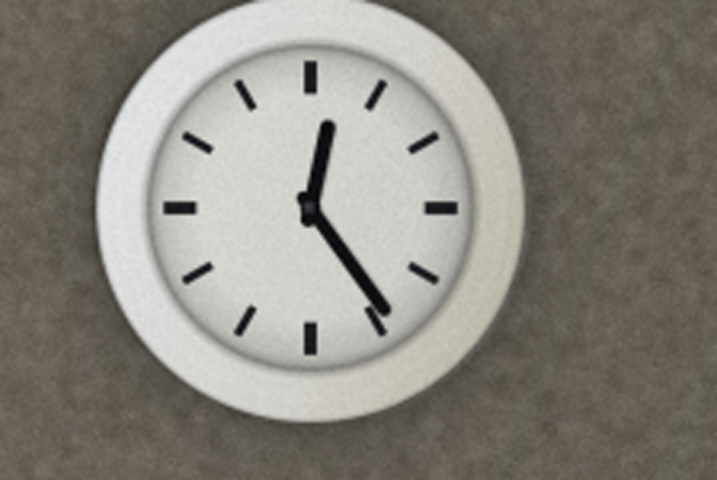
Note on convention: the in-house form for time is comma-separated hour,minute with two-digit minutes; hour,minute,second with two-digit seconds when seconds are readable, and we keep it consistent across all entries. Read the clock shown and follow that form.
12,24
